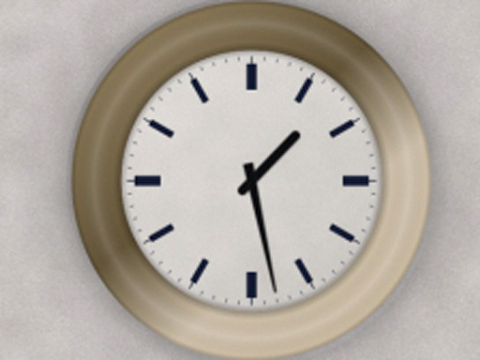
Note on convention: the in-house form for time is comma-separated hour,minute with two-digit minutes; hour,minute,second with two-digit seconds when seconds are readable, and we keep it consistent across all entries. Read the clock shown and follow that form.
1,28
